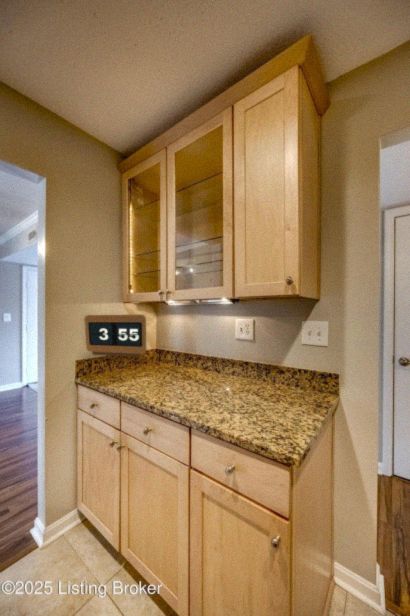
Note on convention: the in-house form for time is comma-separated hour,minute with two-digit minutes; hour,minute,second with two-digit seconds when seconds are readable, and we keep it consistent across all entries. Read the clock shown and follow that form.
3,55
